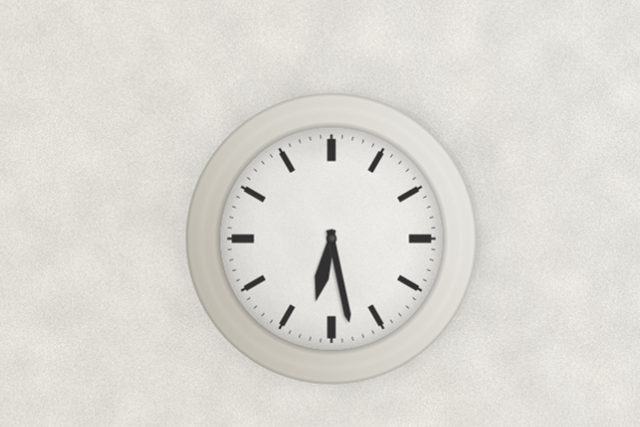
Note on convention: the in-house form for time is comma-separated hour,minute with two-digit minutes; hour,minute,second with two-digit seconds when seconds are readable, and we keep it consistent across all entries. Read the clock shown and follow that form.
6,28
